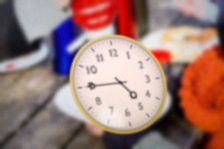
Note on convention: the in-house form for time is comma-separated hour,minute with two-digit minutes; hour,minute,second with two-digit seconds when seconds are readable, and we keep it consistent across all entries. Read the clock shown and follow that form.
4,45
